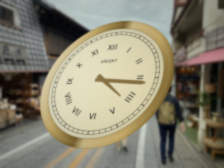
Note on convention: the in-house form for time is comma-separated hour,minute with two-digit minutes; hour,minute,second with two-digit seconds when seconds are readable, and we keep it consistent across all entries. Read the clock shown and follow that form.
4,16
